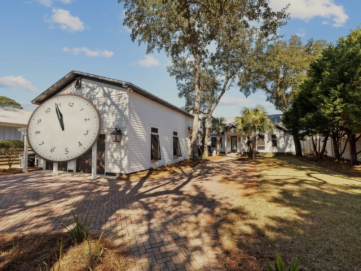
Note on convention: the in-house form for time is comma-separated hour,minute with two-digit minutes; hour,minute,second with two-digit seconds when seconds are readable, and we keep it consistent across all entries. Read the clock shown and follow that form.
10,54
